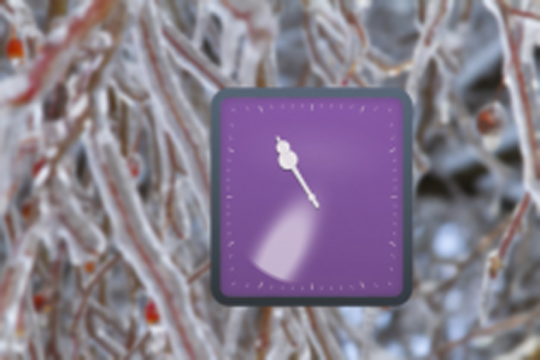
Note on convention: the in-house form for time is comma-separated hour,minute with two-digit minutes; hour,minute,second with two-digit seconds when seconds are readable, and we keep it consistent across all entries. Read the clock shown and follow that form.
10,55
